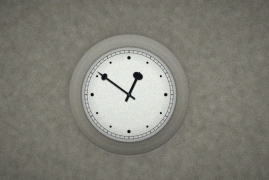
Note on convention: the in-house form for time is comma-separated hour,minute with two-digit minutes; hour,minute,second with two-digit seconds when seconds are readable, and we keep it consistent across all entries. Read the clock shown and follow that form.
12,51
